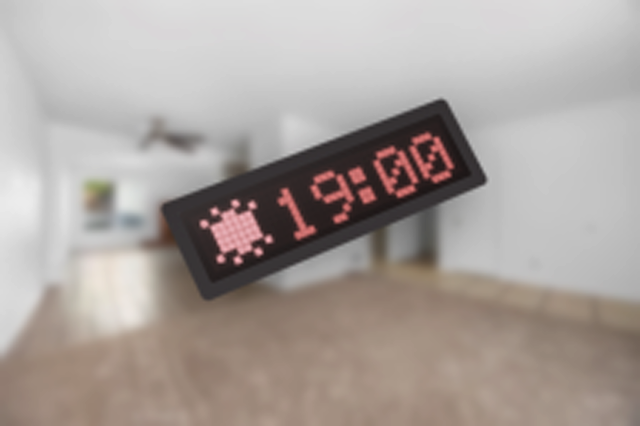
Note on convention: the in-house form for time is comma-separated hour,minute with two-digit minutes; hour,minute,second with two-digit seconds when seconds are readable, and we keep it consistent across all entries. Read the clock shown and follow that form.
19,00
